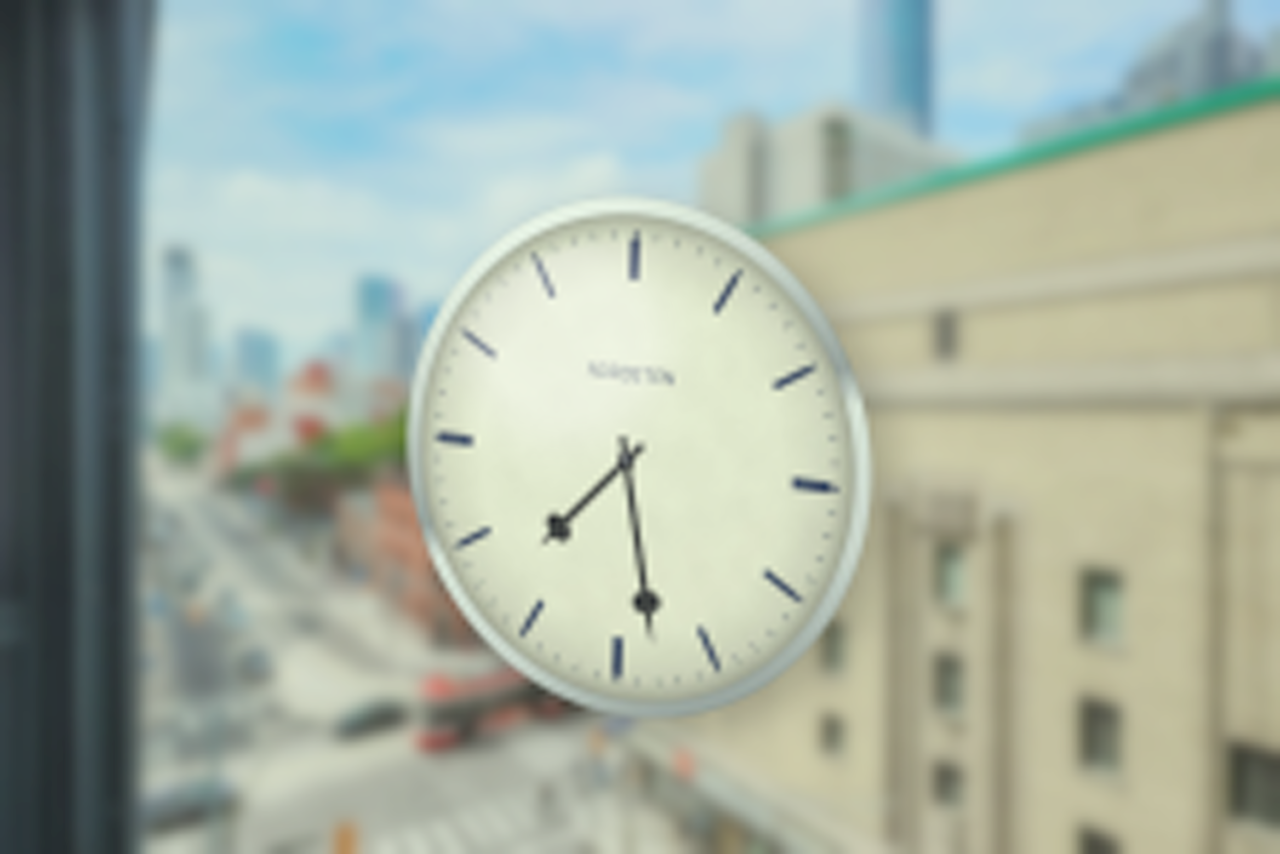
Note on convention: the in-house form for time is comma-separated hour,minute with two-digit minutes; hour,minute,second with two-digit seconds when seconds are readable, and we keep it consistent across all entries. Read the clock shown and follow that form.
7,28
